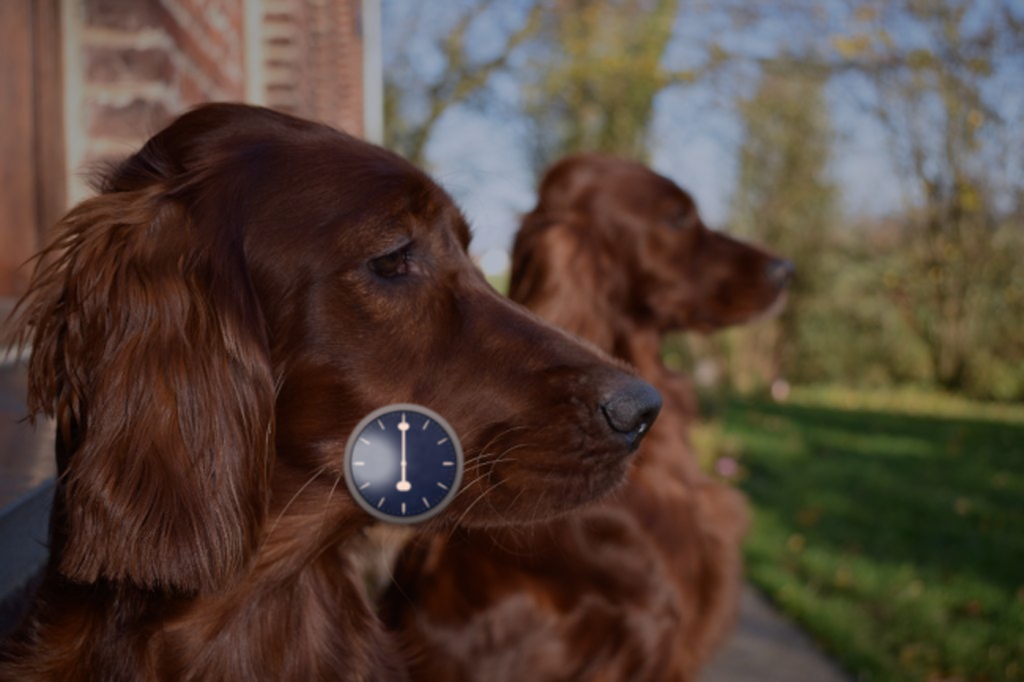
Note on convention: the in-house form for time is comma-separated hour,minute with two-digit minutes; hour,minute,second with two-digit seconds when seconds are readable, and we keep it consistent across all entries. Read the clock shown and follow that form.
6,00
